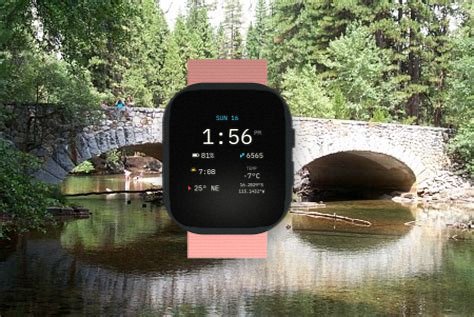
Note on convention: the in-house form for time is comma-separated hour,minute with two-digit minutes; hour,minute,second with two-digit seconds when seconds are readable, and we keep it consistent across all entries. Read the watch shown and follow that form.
1,56
